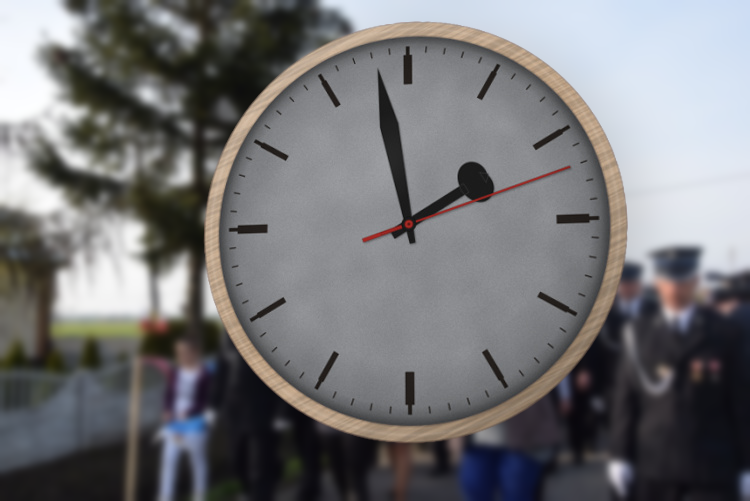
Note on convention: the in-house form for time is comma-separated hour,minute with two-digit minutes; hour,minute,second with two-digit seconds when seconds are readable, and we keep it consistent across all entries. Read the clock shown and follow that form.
1,58,12
